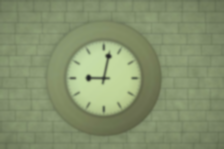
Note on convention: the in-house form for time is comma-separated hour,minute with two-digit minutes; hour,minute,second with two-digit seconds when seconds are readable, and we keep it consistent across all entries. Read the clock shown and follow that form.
9,02
